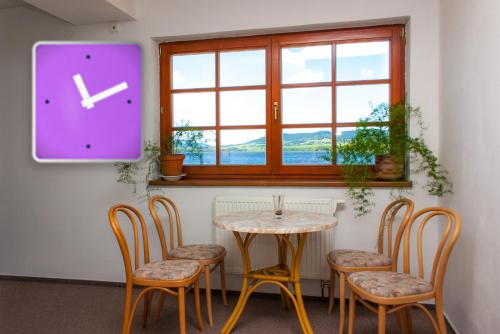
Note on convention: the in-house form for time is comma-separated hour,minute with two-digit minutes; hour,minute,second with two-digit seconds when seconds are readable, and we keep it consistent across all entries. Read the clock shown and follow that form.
11,11
